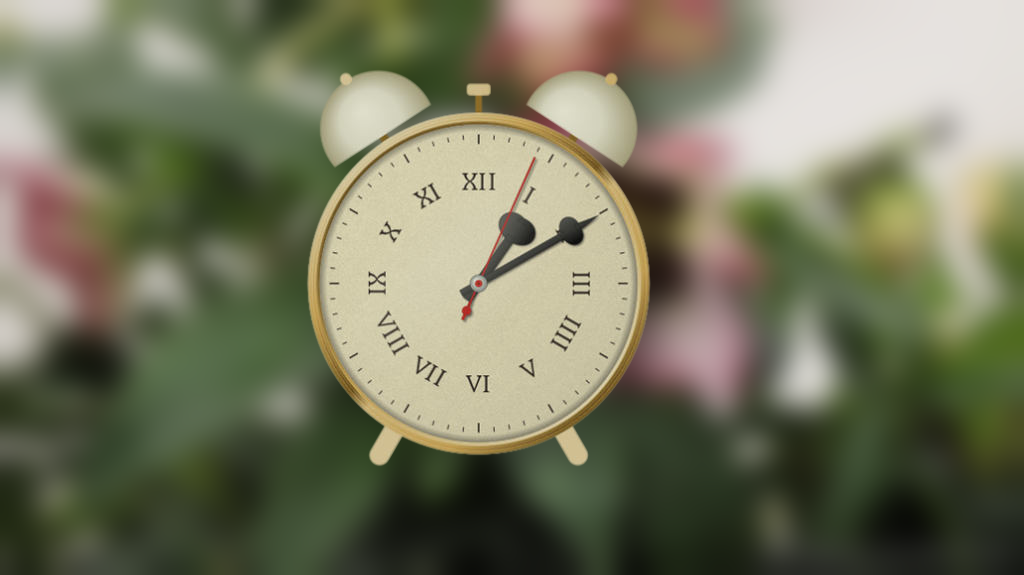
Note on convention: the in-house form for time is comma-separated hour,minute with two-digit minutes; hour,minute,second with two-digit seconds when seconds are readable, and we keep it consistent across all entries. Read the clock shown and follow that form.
1,10,04
